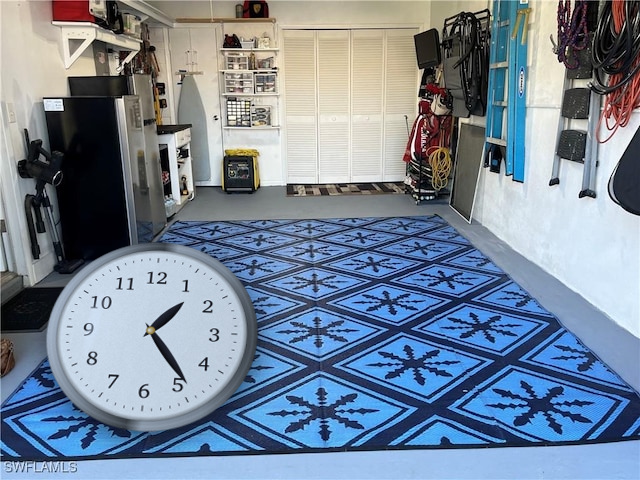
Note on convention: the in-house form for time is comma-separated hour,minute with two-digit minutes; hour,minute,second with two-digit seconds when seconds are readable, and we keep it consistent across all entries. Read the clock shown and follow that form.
1,24
